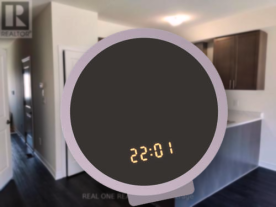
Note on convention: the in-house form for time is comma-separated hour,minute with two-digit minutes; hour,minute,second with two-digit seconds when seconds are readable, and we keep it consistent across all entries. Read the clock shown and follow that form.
22,01
